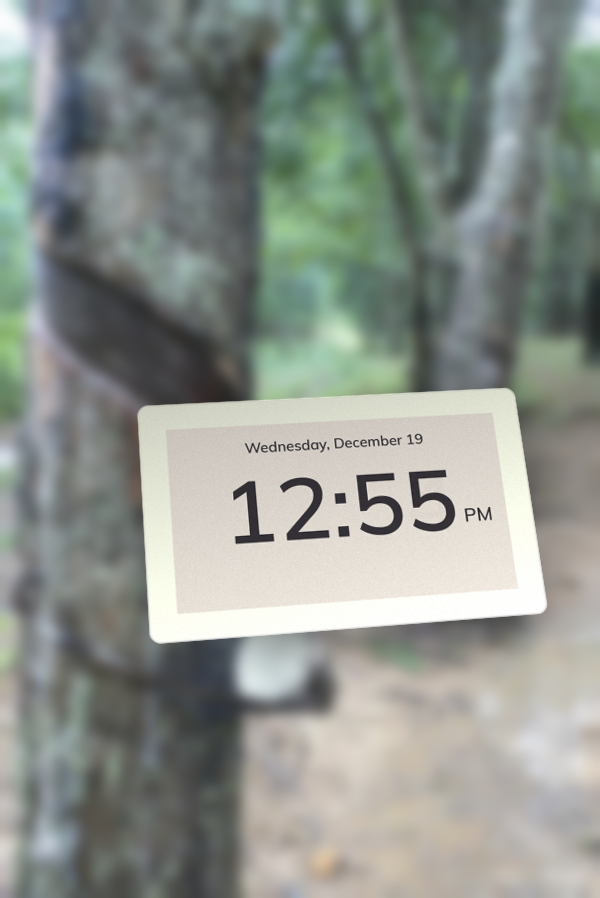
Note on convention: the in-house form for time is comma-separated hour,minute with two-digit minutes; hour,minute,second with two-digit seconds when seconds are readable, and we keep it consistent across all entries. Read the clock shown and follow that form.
12,55
